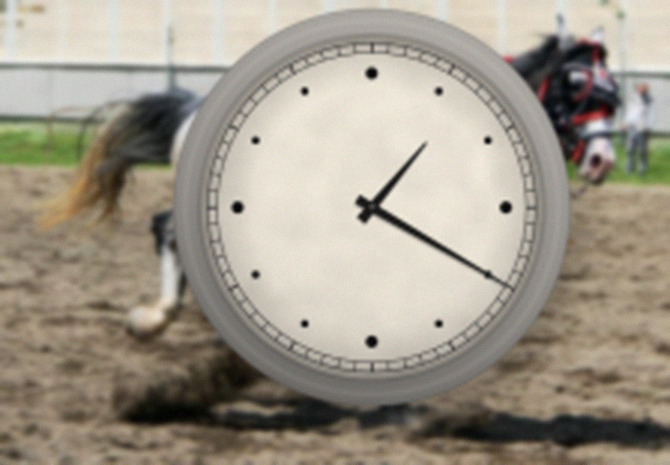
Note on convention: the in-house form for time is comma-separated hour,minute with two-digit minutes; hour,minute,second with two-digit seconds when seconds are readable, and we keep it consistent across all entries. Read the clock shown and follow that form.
1,20
